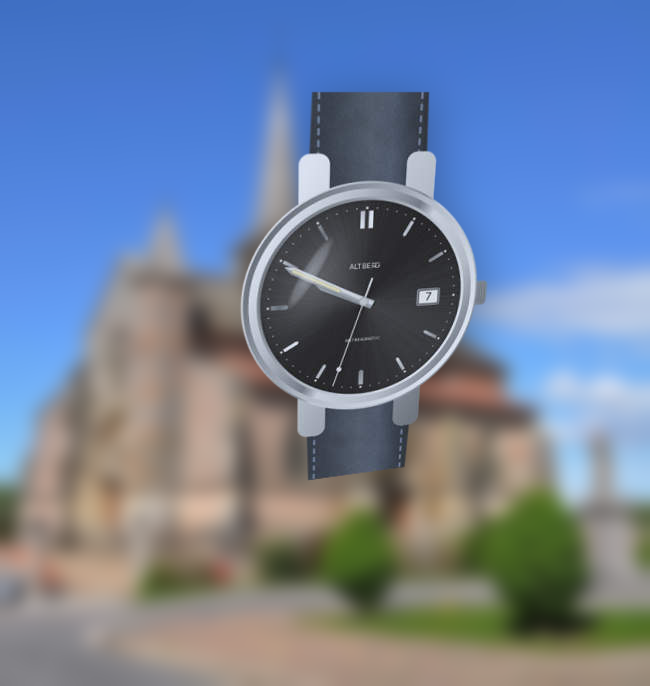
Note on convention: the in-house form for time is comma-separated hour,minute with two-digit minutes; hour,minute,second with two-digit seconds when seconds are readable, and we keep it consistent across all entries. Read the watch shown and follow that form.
9,49,33
